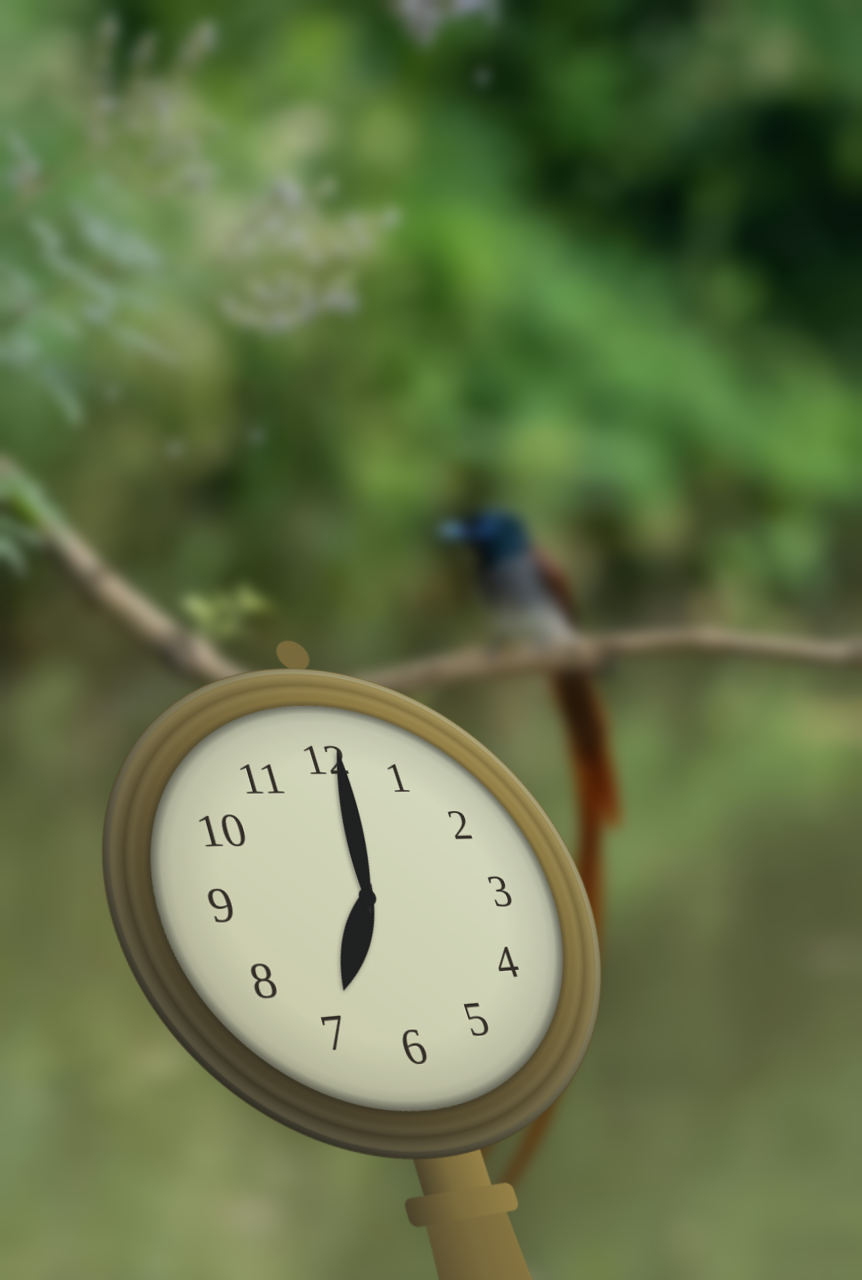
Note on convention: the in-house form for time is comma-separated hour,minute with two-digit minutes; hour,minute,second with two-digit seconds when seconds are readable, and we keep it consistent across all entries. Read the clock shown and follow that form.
7,01
